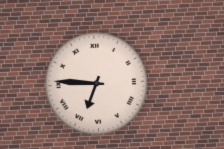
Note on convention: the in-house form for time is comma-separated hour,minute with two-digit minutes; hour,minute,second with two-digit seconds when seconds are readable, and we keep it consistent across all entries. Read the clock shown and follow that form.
6,46
